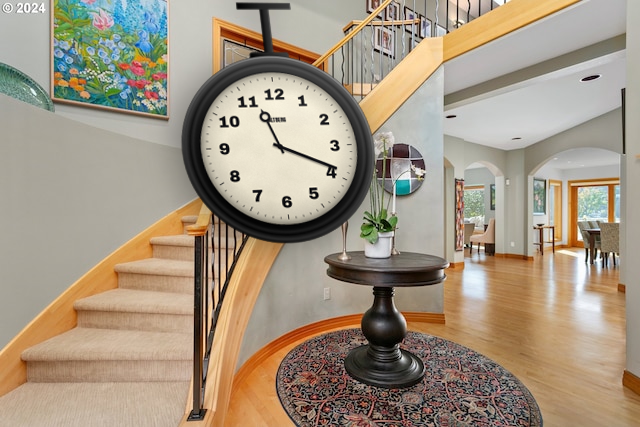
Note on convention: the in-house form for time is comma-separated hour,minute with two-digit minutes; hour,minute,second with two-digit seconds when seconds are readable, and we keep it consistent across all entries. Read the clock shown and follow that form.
11,19
